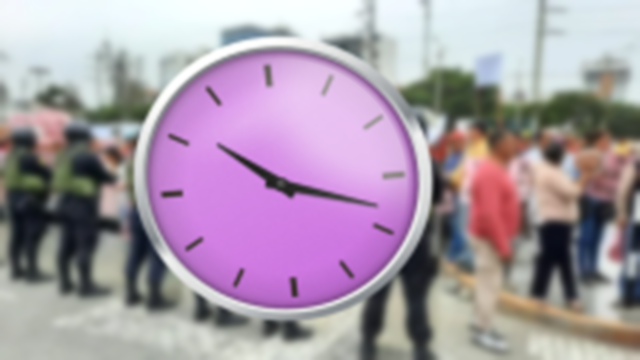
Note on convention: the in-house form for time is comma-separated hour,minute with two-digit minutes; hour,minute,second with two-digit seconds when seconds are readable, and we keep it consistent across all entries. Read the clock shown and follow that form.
10,18
